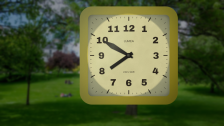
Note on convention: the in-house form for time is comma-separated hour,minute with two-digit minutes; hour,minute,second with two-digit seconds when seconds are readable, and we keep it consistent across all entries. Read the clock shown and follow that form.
7,50
